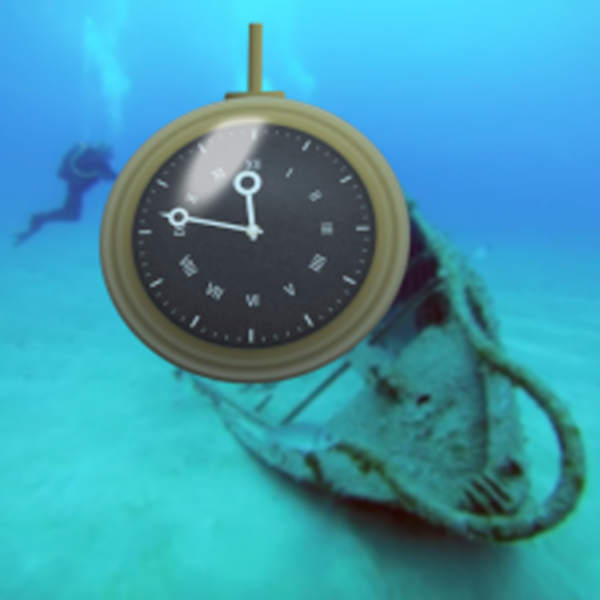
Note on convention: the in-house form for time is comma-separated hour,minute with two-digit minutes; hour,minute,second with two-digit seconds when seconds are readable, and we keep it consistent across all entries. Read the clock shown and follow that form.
11,47
